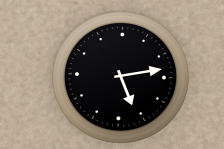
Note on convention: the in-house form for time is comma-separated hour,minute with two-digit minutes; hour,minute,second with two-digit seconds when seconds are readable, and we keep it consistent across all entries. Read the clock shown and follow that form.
5,13
